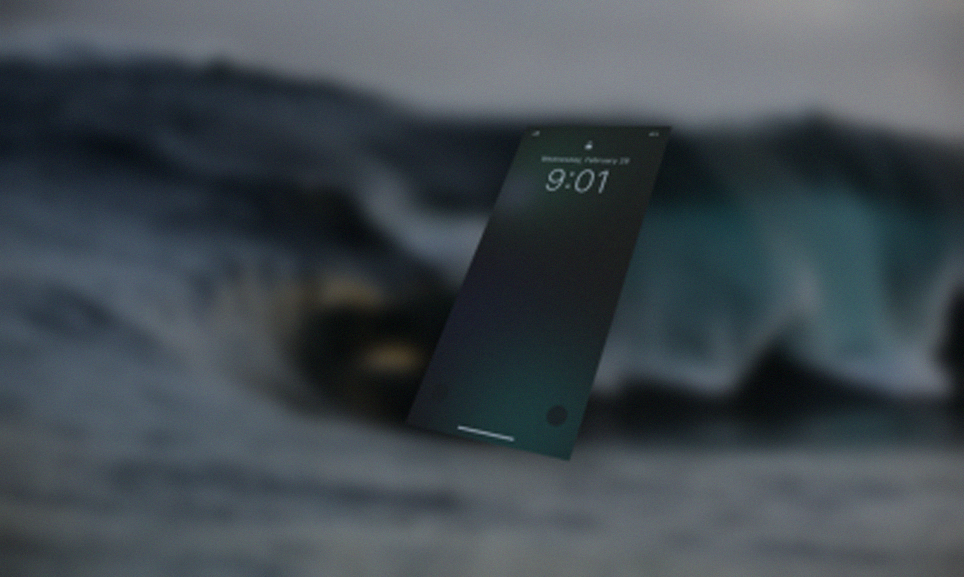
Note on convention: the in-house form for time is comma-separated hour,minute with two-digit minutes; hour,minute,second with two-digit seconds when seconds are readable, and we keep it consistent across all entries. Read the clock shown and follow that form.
9,01
